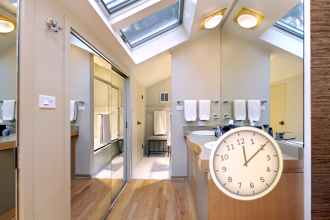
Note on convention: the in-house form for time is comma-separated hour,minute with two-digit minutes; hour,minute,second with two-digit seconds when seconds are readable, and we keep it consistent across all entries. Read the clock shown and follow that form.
12,10
